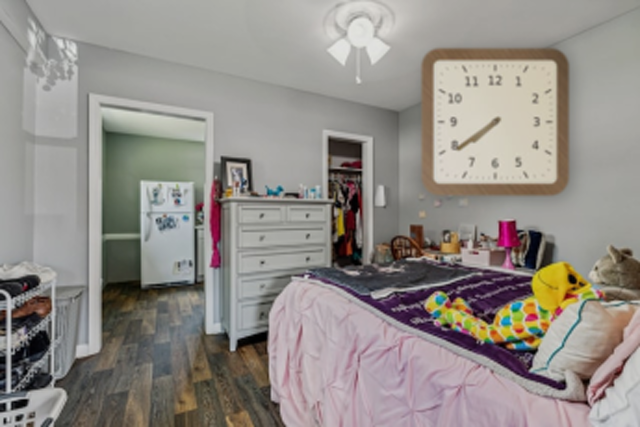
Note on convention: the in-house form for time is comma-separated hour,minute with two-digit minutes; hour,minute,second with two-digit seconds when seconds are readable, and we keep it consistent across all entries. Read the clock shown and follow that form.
7,39
